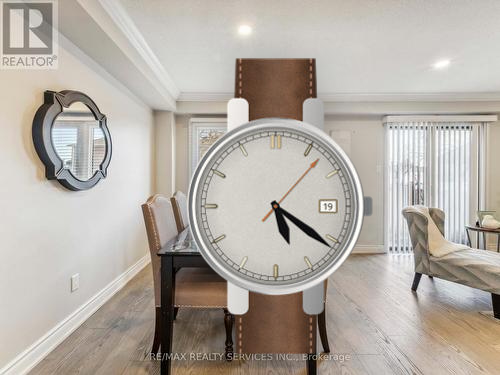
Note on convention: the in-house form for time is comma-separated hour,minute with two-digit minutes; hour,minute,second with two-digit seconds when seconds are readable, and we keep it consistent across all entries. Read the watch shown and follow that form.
5,21,07
